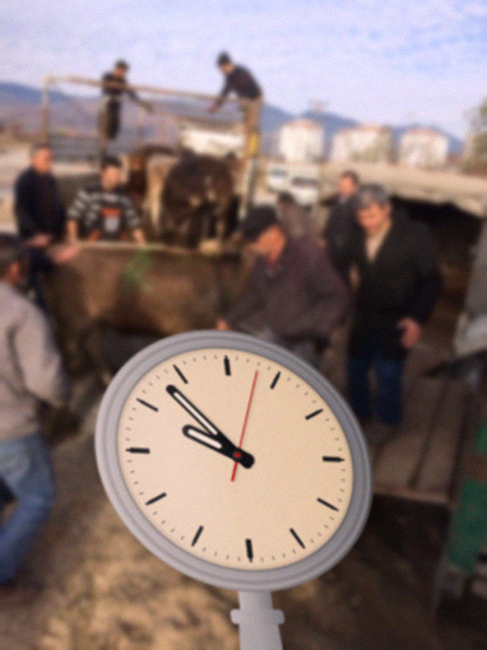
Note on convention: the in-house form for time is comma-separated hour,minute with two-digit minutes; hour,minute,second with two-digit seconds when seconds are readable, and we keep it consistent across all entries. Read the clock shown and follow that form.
9,53,03
